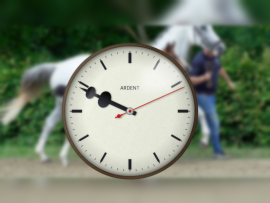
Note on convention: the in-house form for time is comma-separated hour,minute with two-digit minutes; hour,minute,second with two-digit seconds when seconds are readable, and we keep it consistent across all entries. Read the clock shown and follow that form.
9,49,11
